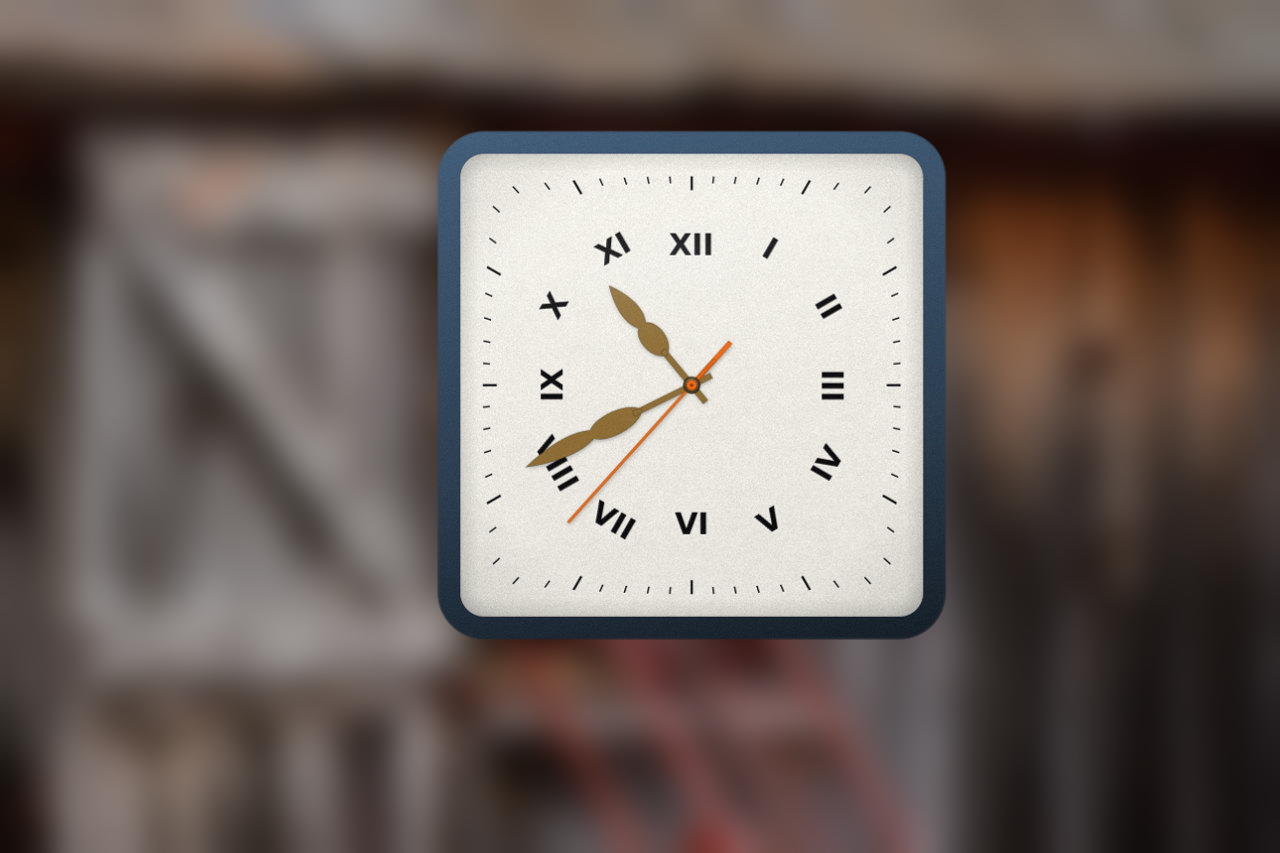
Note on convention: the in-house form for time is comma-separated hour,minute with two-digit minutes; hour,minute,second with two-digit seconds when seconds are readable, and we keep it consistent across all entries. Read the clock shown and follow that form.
10,40,37
